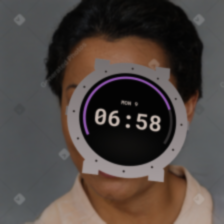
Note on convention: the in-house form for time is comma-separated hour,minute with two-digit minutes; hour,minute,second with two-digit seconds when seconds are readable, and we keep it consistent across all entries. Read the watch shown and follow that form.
6,58
